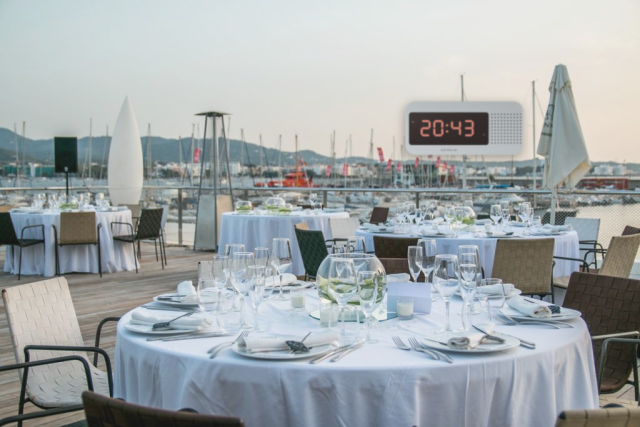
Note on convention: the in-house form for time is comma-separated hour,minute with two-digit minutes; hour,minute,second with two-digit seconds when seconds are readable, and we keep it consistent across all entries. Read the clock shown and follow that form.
20,43
